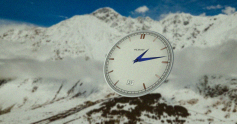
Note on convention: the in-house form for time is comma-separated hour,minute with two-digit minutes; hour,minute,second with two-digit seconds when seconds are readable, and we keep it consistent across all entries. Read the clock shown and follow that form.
1,13
